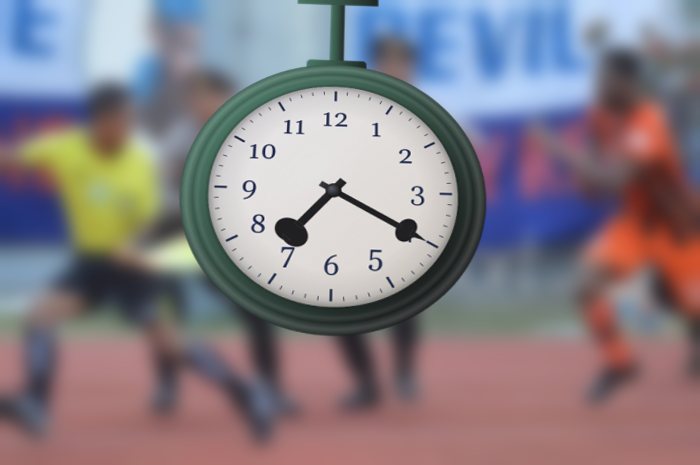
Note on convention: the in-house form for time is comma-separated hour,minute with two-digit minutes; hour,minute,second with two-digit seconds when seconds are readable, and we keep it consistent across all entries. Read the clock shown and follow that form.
7,20
